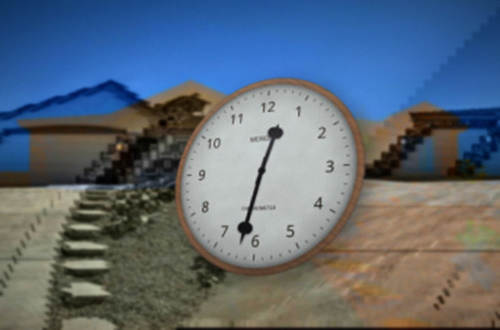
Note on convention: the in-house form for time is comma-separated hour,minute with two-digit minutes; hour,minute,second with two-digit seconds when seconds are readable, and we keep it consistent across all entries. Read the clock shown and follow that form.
12,32
